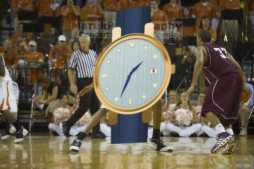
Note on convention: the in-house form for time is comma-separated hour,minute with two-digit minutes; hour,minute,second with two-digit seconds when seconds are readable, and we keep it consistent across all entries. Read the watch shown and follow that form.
1,34
